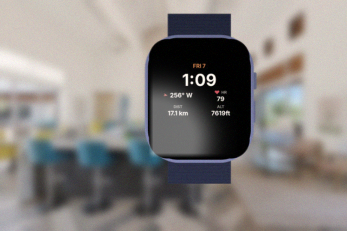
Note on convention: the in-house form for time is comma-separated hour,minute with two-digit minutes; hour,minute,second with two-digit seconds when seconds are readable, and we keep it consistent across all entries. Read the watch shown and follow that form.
1,09
